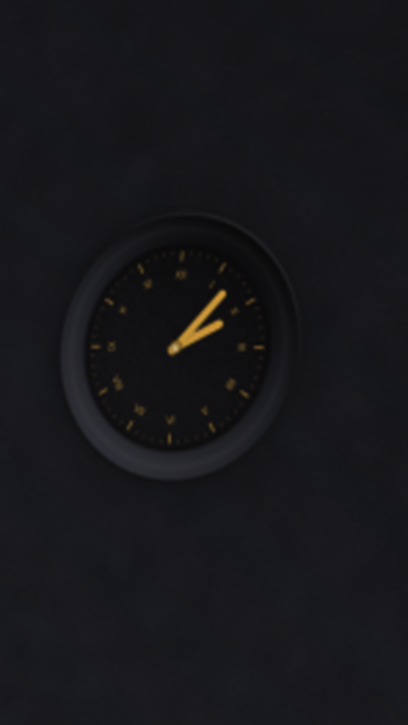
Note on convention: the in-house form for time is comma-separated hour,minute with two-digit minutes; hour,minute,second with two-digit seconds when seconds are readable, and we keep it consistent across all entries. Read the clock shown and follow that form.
2,07
